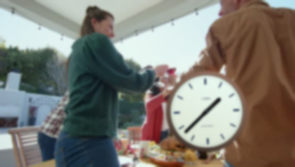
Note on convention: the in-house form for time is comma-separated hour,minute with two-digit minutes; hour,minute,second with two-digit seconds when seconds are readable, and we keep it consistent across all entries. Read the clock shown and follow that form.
1,38
